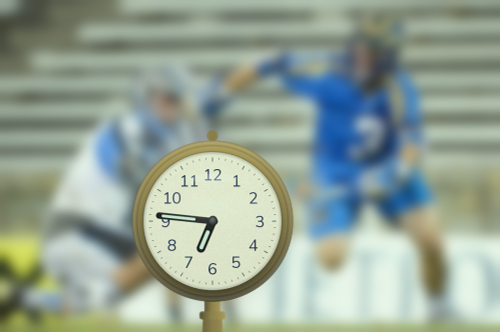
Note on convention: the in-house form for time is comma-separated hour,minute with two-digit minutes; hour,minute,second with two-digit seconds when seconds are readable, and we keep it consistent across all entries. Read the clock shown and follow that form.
6,46
